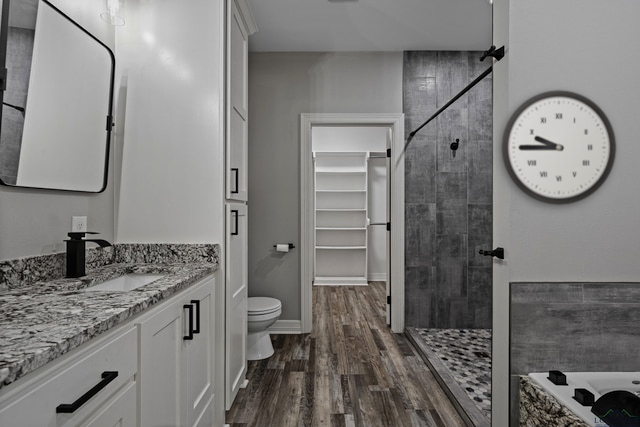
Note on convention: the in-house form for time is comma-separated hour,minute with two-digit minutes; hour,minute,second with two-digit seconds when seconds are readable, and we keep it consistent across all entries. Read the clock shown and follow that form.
9,45
